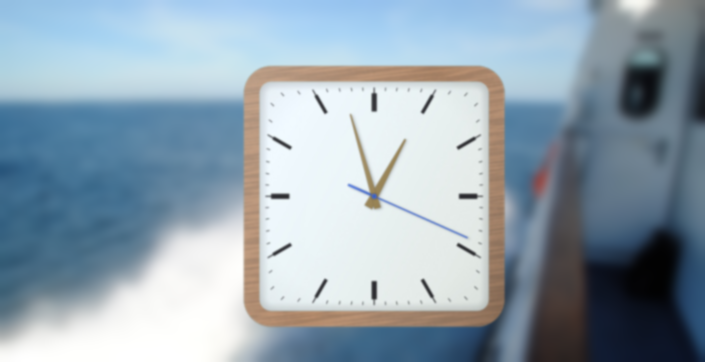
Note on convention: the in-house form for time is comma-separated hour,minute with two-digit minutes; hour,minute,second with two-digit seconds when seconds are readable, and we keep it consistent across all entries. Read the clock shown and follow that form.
12,57,19
